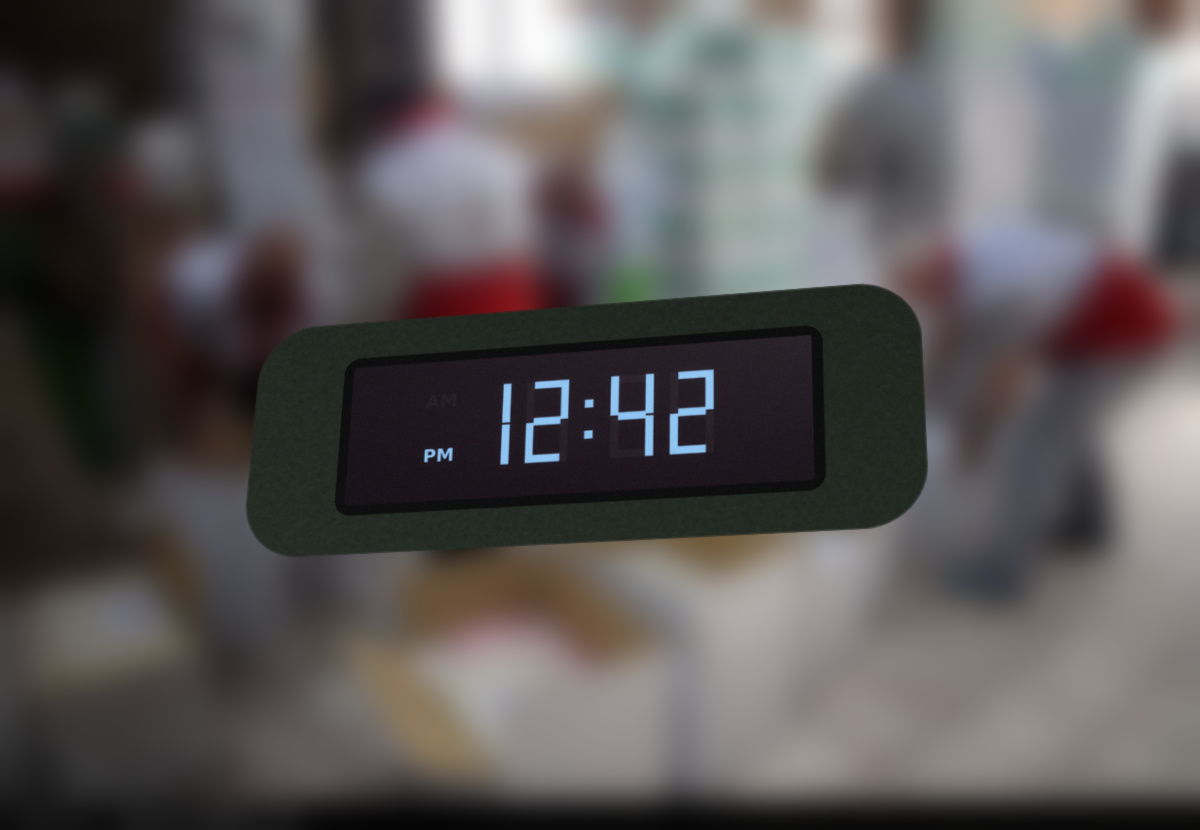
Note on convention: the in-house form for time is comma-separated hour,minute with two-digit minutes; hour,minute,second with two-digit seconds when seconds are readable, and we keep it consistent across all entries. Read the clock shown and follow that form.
12,42
